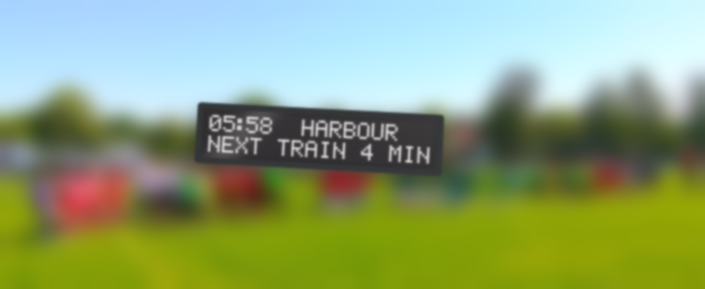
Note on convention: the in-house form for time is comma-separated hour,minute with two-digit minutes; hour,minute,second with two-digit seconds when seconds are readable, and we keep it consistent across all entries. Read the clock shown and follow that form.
5,58
